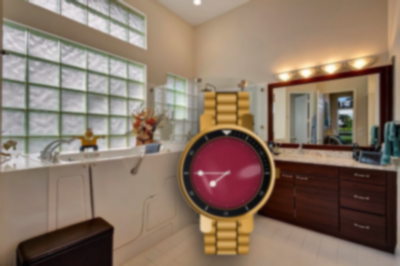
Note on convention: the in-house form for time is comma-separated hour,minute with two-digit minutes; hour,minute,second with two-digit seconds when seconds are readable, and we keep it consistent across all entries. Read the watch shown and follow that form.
7,45
